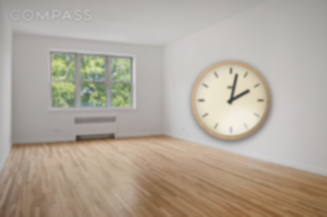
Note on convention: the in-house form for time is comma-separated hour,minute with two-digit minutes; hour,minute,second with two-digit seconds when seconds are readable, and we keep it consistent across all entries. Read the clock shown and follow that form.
2,02
